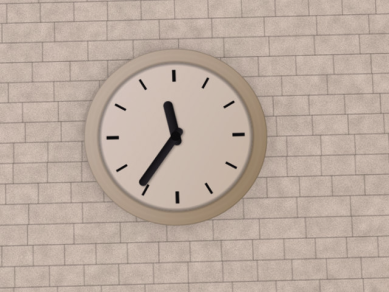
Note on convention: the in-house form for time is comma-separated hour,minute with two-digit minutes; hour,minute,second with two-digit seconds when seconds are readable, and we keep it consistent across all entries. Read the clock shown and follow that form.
11,36
